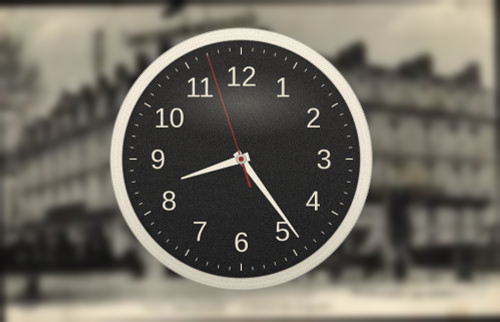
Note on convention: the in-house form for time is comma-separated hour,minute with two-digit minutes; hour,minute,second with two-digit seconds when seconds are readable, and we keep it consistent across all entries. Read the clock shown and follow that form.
8,23,57
